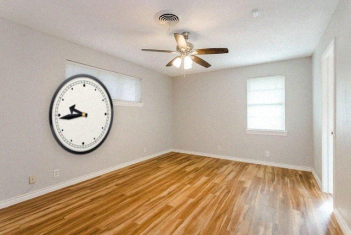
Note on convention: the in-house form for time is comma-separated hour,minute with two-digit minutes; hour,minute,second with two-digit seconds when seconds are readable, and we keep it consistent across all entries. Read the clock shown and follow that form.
9,44
